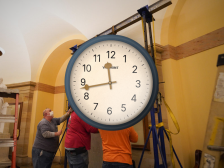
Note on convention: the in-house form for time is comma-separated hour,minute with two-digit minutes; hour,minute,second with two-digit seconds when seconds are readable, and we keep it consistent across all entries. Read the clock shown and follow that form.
11,43
